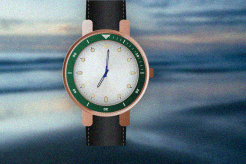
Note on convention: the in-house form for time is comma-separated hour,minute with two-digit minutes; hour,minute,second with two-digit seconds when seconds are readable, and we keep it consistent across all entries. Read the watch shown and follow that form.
7,01
